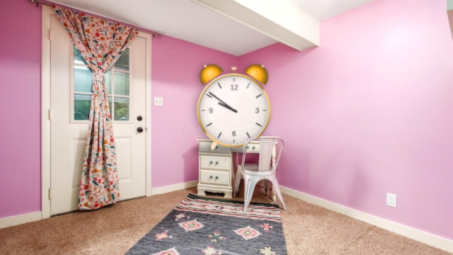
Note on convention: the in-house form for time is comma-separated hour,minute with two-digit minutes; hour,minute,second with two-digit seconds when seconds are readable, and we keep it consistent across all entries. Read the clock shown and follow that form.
9,51
